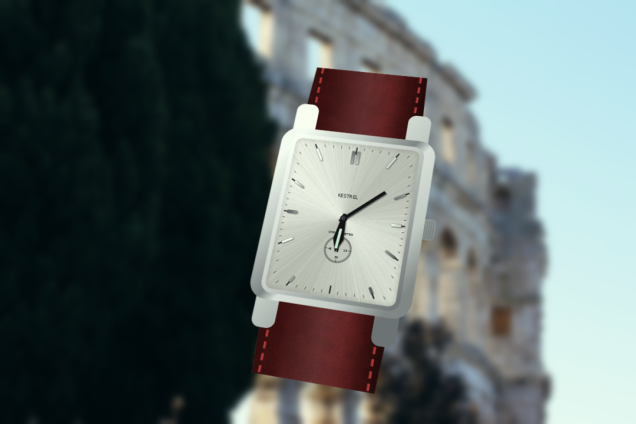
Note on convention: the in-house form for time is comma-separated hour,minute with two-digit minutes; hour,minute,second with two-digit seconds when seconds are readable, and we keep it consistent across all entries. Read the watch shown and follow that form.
6,08
